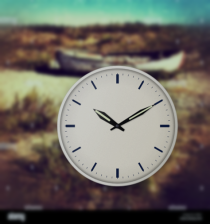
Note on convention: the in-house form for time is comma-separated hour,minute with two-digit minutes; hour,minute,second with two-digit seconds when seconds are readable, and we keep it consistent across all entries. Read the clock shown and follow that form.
10,10
